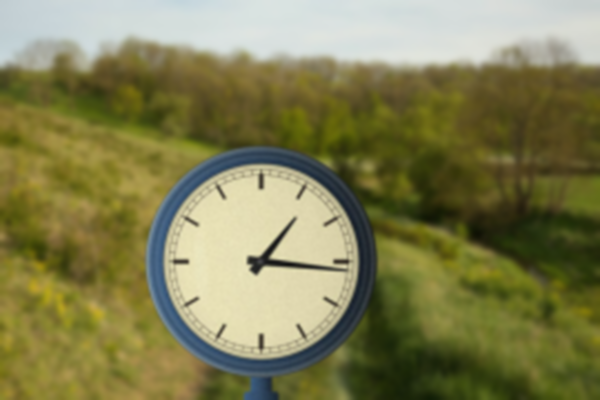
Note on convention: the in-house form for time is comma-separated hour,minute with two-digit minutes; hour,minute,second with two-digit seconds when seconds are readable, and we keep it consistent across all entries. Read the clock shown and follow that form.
1,16
